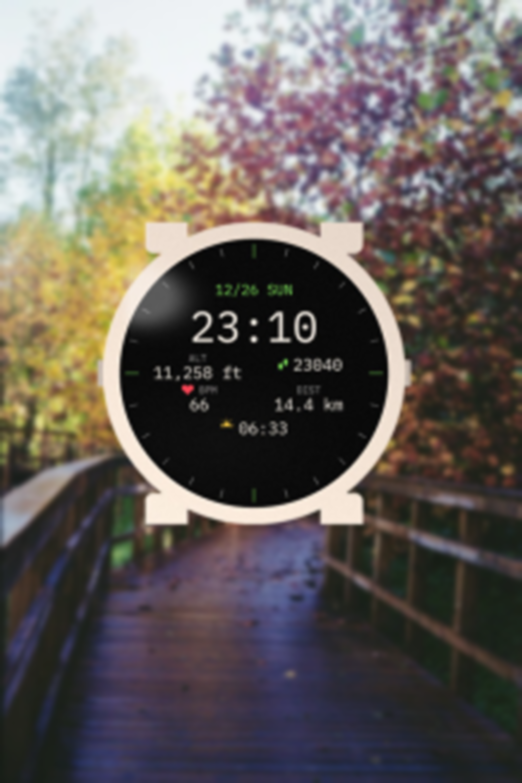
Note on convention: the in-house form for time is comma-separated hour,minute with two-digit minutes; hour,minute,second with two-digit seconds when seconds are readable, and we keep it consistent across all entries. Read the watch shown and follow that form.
23,10
